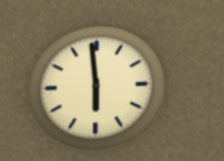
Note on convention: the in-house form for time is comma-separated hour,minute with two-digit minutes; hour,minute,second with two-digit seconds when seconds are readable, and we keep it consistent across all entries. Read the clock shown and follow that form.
5,59
